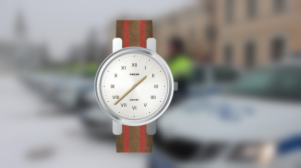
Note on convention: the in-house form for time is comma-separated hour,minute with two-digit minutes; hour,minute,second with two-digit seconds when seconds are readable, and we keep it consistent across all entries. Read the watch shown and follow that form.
1,38
